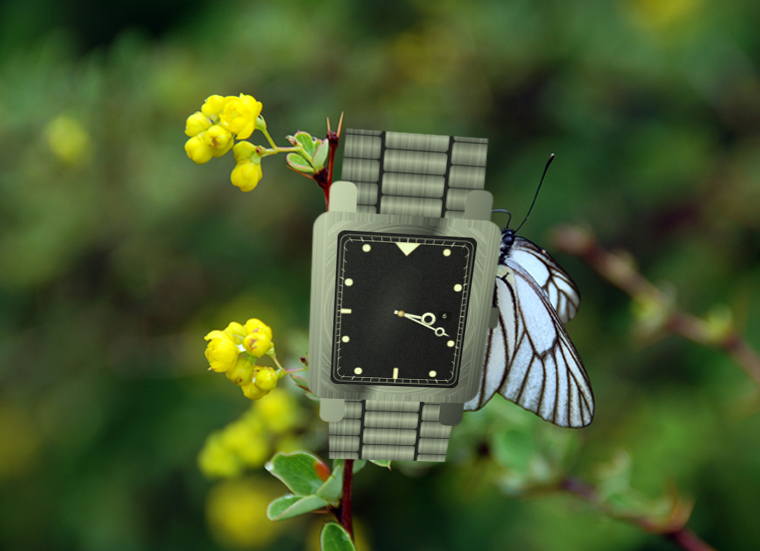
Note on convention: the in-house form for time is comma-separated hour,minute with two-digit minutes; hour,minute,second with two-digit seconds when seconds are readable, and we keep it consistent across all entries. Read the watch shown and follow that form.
3,19
